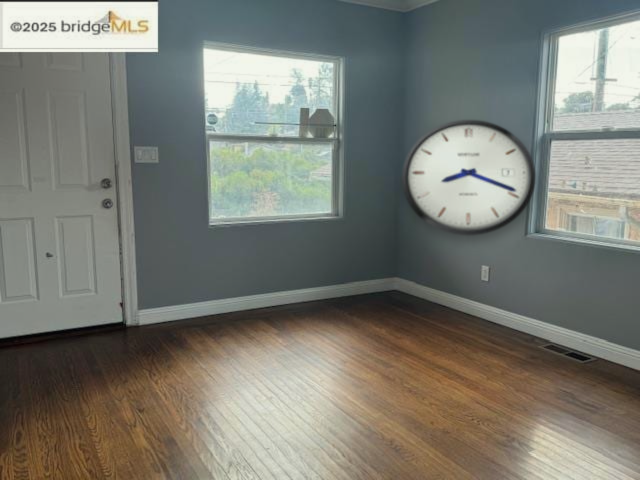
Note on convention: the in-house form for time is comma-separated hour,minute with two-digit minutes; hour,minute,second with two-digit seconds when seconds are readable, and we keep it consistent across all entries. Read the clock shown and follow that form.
8,19
